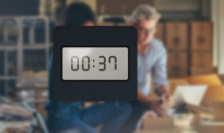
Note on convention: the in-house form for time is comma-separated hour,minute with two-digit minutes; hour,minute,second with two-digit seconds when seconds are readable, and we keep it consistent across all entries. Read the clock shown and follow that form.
0,37
